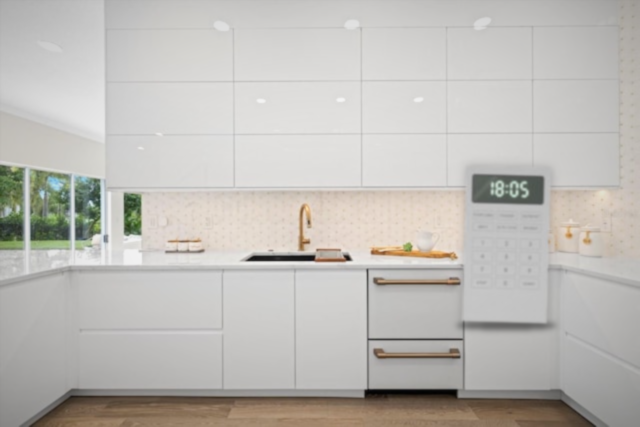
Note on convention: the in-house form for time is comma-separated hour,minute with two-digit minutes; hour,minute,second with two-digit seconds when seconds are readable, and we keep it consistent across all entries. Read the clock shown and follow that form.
18,05
